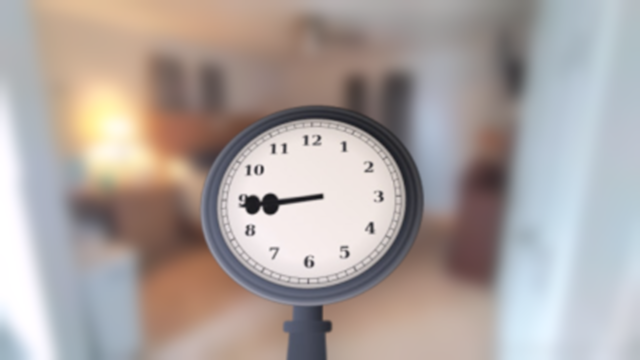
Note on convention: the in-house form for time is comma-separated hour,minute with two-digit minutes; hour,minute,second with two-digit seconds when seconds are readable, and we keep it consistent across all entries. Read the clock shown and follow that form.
8,44
